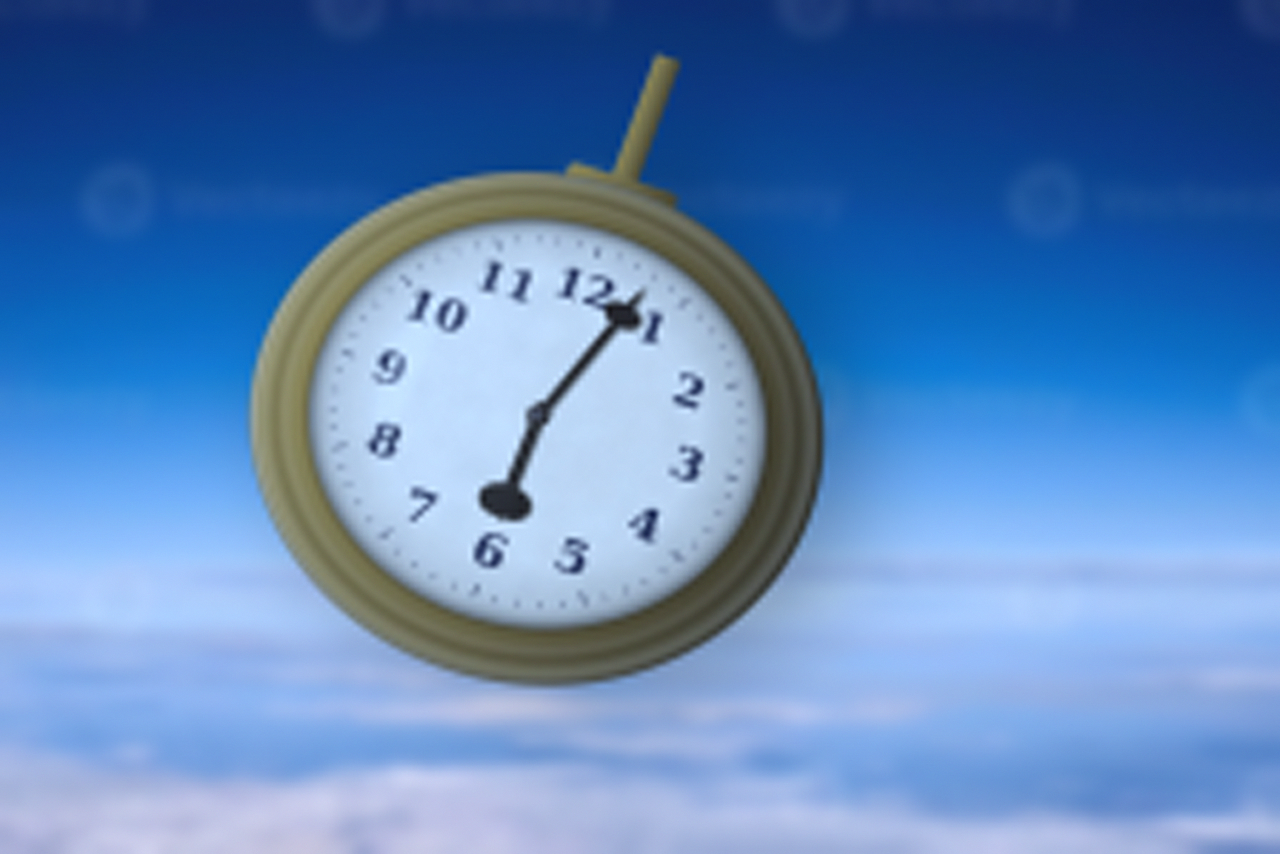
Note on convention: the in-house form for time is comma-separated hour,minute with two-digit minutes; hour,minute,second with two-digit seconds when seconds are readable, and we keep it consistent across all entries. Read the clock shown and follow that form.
6,03
